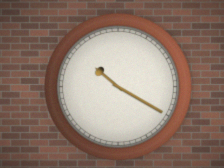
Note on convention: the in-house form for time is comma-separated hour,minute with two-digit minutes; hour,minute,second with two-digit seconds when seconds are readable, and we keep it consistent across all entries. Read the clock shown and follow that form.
10,20
